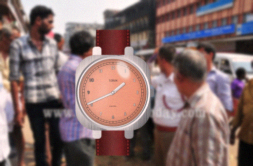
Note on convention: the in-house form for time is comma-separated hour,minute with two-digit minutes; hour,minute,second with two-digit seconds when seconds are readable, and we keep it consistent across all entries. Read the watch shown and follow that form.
1,41
